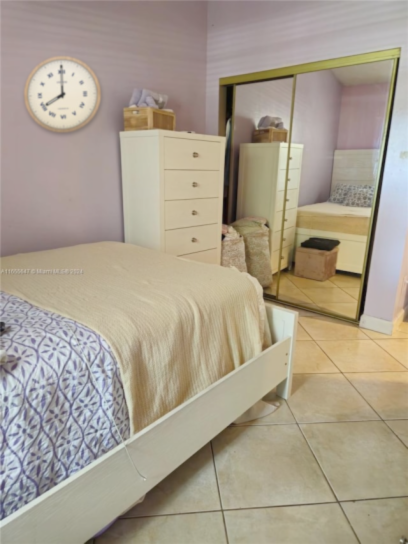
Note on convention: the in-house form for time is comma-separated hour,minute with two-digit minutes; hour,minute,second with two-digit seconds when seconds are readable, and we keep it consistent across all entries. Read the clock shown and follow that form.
8,00
